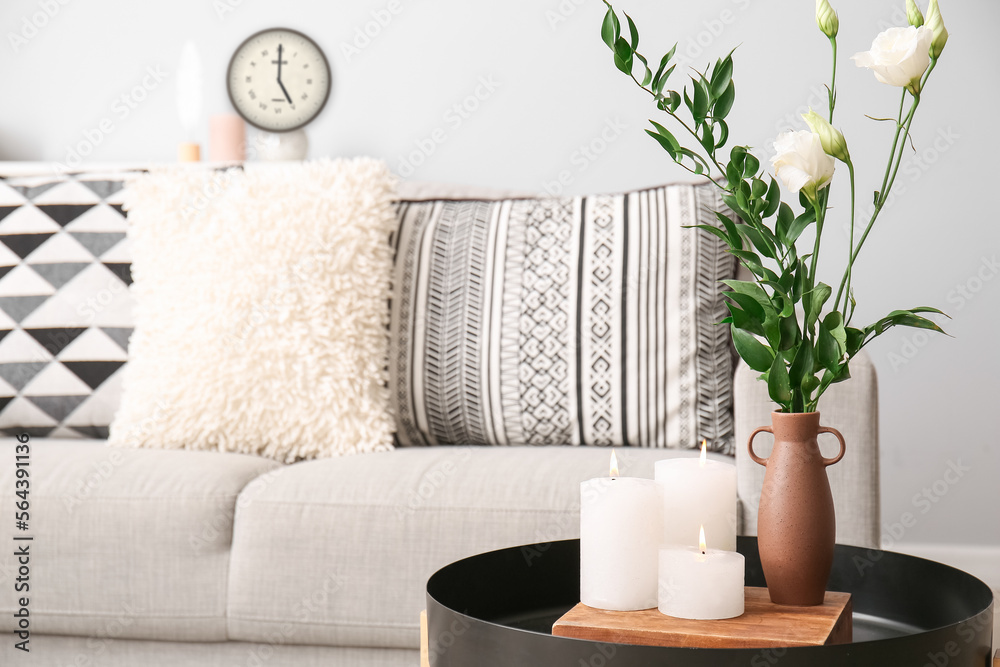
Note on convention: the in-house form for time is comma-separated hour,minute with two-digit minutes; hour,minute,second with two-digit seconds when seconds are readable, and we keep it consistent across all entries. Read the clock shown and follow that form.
5,00
